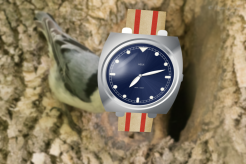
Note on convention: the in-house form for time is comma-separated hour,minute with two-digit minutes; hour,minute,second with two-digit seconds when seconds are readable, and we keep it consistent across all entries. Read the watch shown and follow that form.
7,12
